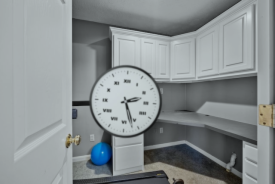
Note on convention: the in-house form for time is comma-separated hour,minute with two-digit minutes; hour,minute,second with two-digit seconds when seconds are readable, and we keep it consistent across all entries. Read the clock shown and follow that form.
2,27
